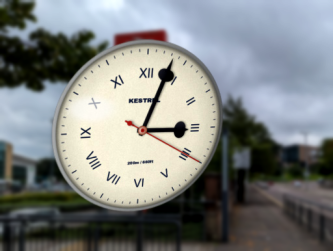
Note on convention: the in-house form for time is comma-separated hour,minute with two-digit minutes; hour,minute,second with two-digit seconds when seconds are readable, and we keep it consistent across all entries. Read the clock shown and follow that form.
3,03,20
